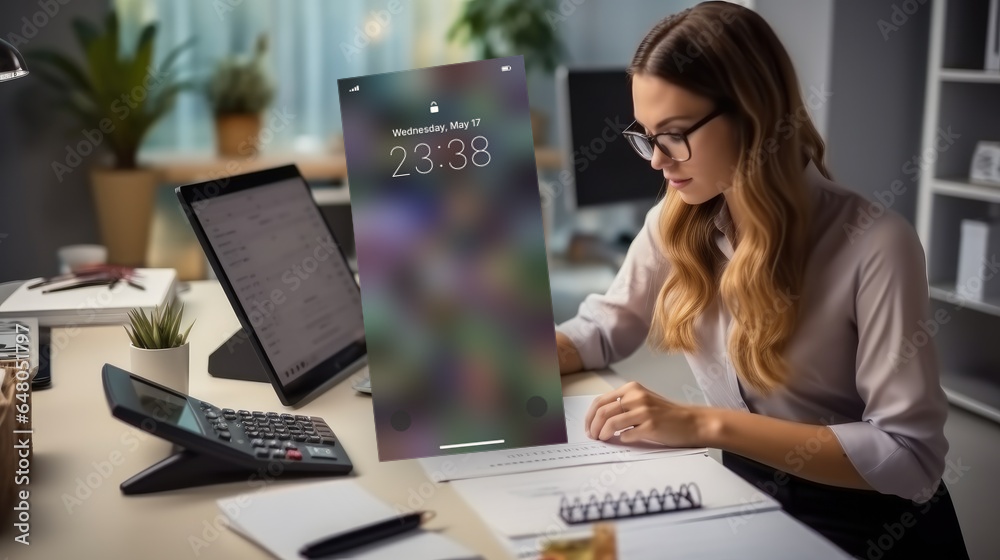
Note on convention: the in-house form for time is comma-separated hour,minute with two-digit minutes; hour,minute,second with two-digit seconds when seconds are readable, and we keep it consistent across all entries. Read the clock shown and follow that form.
23,38
